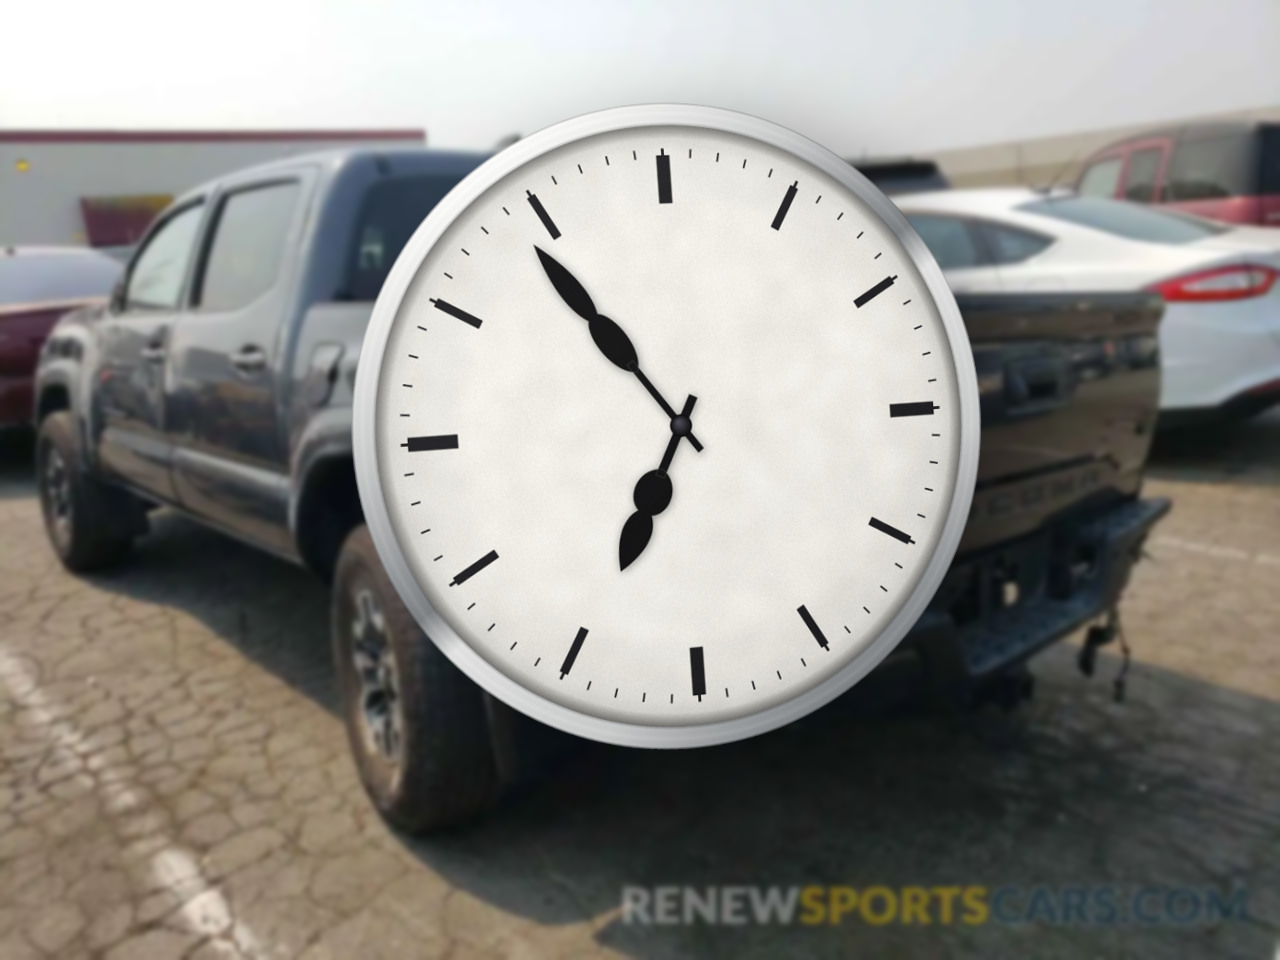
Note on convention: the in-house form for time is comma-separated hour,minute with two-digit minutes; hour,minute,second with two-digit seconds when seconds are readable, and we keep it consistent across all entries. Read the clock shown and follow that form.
6,54
